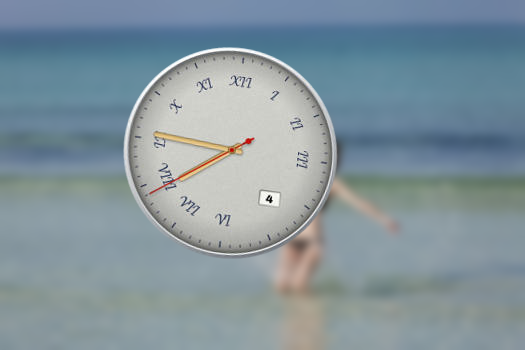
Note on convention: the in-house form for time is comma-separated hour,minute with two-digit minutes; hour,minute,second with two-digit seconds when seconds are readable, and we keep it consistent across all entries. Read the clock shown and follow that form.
7,45,39
